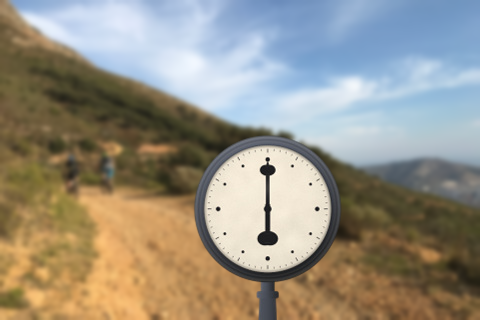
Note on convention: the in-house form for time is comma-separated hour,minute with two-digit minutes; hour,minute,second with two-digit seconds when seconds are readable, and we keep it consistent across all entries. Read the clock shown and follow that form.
6,00
